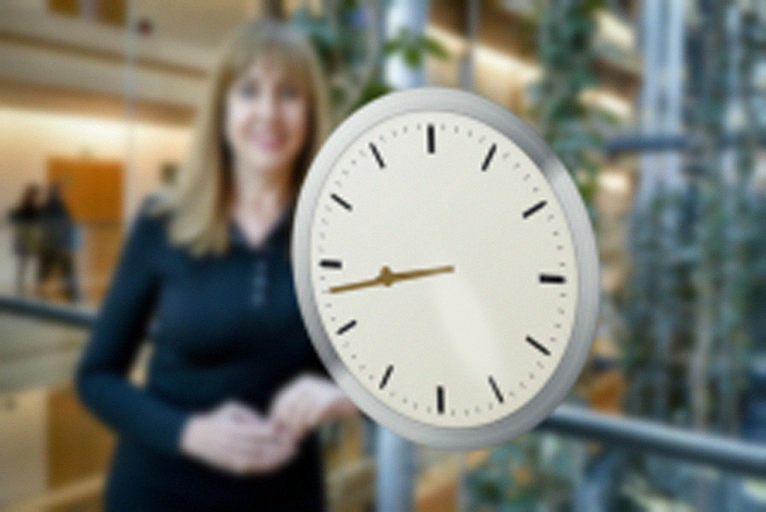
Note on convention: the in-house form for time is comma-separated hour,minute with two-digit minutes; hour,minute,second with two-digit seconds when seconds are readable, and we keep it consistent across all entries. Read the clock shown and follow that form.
8,43
